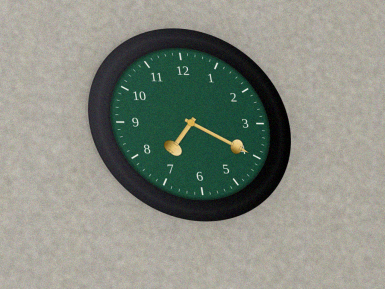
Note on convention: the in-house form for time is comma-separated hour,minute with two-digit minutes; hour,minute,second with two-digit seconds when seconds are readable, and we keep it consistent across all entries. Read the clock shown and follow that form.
7,20
